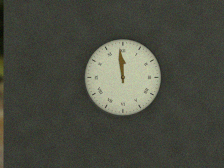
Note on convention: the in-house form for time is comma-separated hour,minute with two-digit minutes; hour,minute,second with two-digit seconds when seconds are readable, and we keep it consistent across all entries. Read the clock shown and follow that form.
11,59
